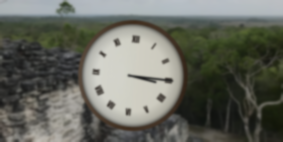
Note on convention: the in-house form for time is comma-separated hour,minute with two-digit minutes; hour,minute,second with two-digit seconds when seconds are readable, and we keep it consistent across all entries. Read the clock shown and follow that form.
3,15
